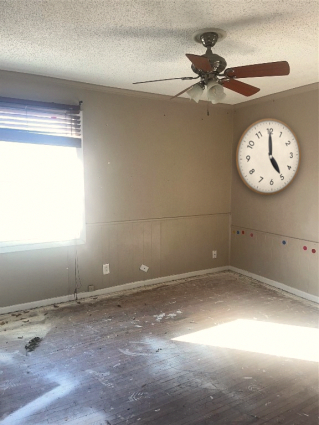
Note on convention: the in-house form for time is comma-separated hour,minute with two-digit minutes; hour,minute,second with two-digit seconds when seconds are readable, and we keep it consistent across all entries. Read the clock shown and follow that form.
5,00
